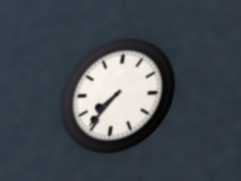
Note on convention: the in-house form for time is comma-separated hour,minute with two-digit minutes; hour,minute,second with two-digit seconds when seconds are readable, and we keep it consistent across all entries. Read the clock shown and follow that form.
7,36
